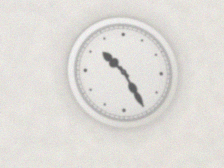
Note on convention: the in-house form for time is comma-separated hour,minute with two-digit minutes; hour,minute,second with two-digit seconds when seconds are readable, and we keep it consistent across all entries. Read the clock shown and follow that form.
10,25
